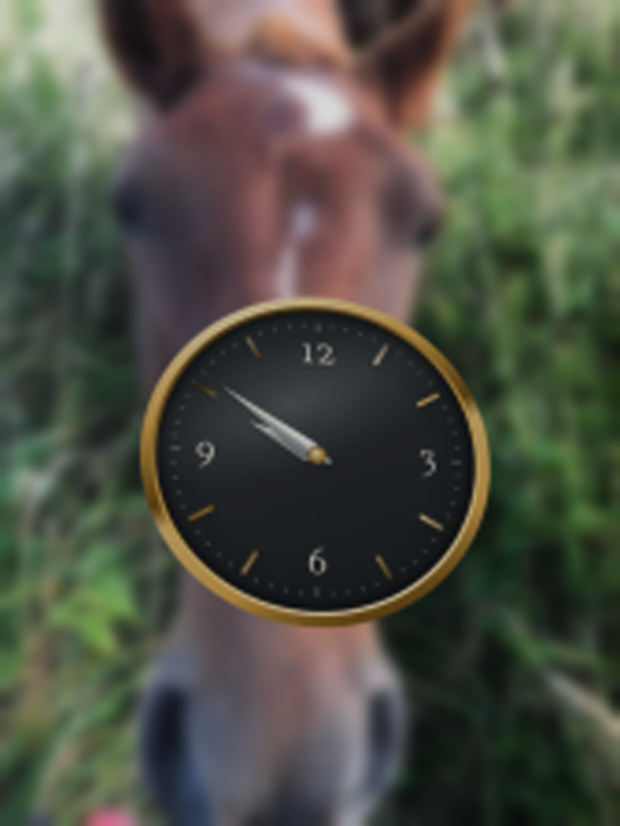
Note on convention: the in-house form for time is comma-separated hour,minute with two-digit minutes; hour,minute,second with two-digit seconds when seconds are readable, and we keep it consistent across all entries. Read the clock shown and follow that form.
9,51
